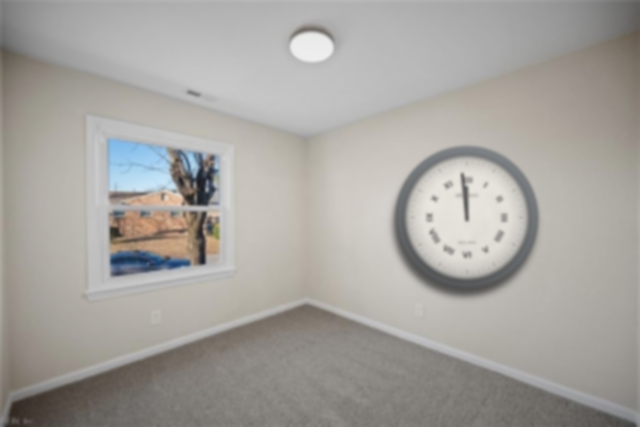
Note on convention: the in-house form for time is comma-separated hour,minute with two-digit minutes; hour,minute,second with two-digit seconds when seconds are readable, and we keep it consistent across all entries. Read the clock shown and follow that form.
11,59
